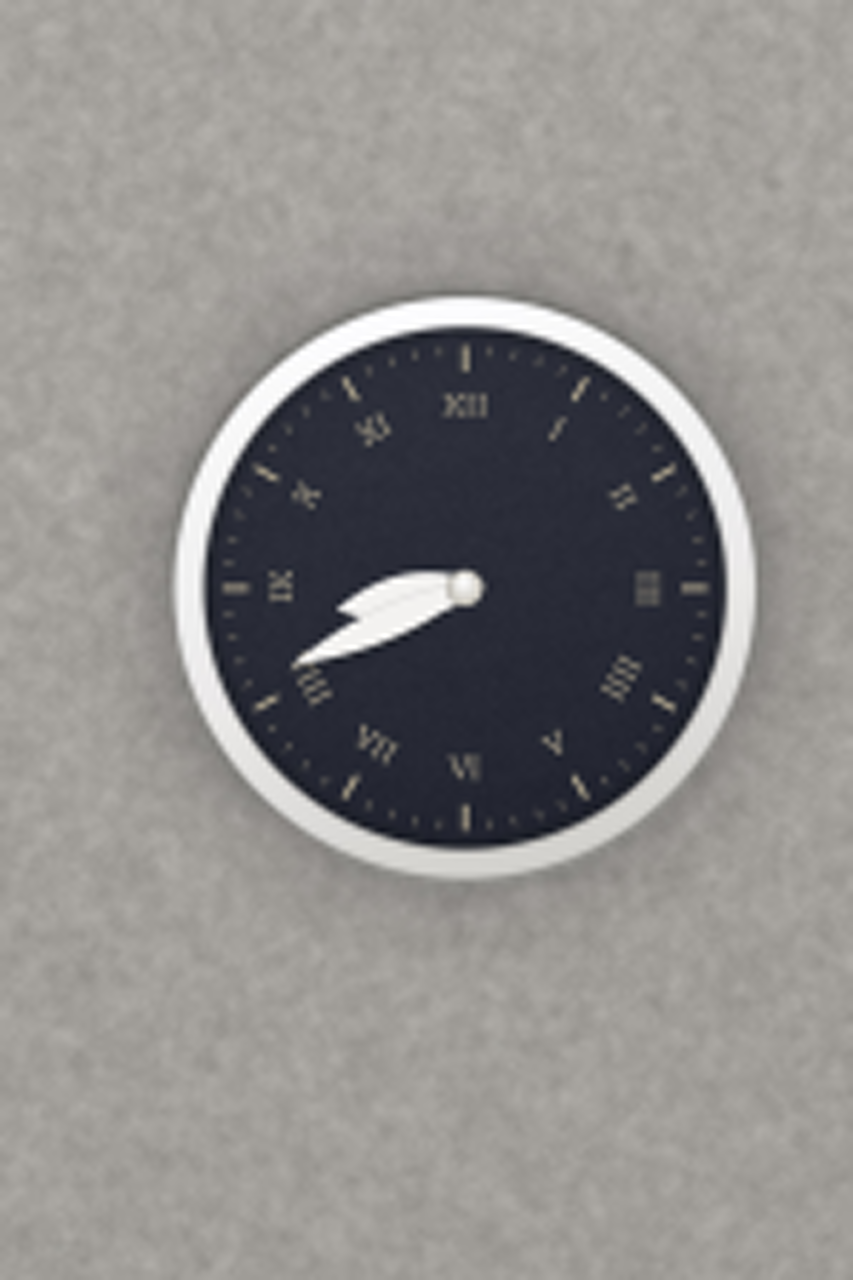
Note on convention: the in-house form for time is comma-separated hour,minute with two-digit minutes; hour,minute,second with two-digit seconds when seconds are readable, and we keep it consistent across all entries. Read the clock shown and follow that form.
8,41
